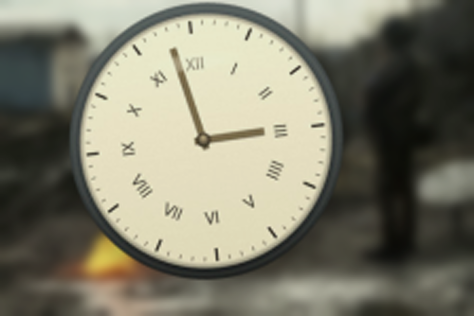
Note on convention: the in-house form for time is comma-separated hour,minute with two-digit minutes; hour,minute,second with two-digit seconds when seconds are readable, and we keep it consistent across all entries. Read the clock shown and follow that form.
2,58
